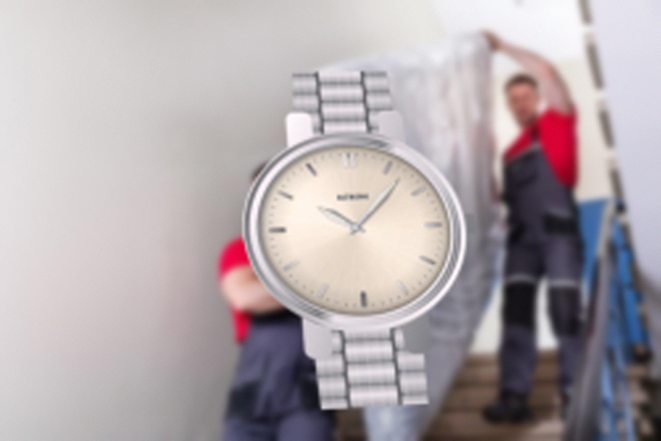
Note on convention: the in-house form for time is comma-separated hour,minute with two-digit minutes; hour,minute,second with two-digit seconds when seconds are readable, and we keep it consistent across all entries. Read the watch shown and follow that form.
10,07
